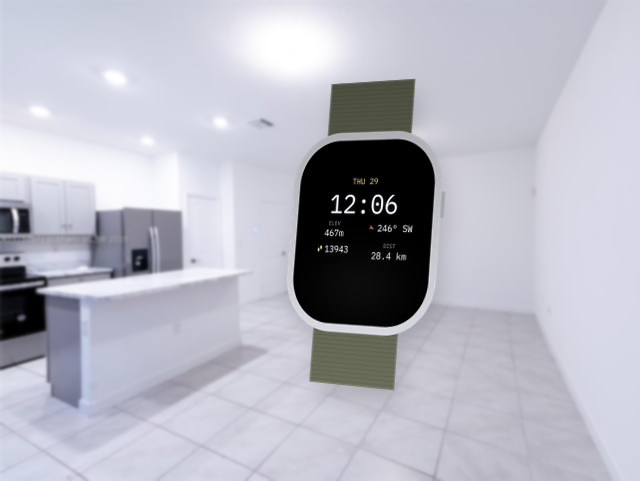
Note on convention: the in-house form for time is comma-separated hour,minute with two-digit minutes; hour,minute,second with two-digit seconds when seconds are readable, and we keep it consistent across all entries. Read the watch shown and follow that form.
12,06
